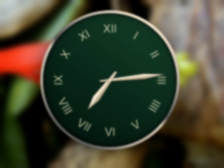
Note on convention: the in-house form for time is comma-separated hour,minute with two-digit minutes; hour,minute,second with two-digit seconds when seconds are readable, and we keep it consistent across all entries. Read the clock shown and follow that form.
7,14
